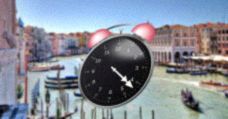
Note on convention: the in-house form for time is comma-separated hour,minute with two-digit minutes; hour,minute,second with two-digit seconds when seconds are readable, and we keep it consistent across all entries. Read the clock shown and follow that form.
4,22
